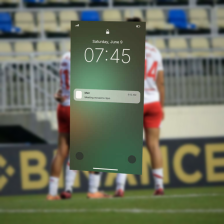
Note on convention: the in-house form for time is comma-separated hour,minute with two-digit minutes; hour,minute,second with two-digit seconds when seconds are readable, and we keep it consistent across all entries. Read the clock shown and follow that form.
7,45
